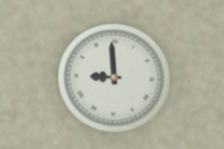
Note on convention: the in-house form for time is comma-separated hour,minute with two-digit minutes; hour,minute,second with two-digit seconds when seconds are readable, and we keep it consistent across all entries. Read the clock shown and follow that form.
8,59
